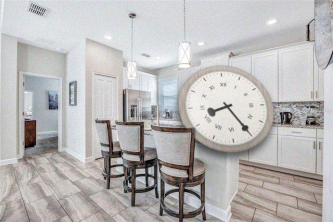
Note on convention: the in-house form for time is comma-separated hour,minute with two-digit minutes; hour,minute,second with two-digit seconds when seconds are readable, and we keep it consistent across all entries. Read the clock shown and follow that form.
8,25
